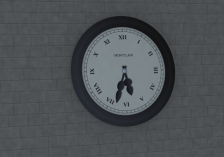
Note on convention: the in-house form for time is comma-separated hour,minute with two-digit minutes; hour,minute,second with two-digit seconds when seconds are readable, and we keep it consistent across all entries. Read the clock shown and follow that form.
5,33
